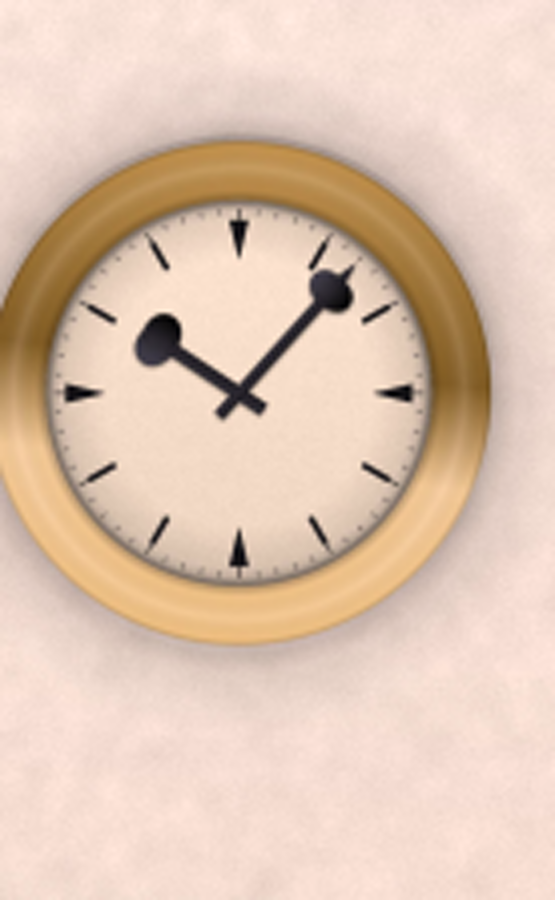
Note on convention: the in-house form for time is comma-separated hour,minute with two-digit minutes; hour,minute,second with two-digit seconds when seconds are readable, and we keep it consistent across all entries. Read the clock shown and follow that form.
10,07
